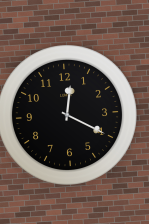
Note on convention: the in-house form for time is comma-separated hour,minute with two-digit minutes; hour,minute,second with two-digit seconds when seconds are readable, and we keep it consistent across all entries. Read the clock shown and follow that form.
12,20
